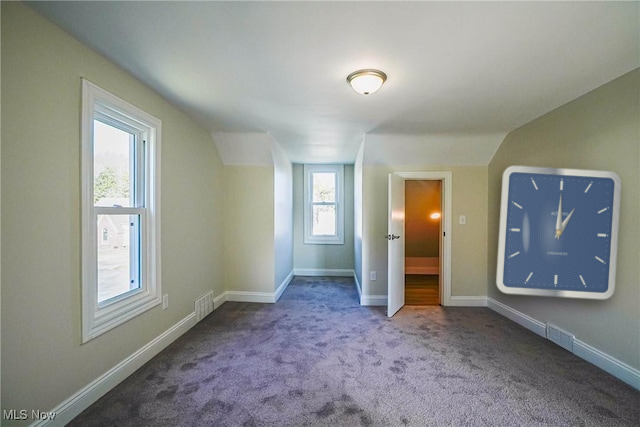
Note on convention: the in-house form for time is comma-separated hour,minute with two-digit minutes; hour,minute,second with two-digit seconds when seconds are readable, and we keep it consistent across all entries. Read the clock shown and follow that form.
1,00
